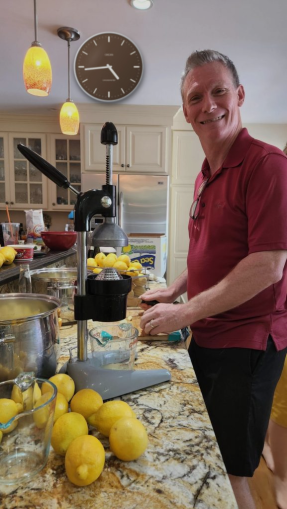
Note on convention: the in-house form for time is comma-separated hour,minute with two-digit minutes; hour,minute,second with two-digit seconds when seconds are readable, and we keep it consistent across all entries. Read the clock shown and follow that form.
4,44
